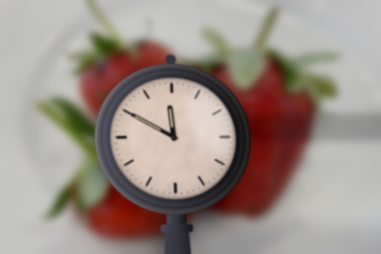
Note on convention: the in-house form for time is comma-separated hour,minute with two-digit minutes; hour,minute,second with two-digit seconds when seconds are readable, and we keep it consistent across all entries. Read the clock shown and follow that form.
11,50
